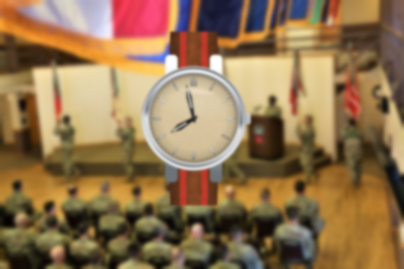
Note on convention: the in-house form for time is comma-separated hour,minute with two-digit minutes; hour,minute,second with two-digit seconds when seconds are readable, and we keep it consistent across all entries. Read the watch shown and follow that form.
7,58
